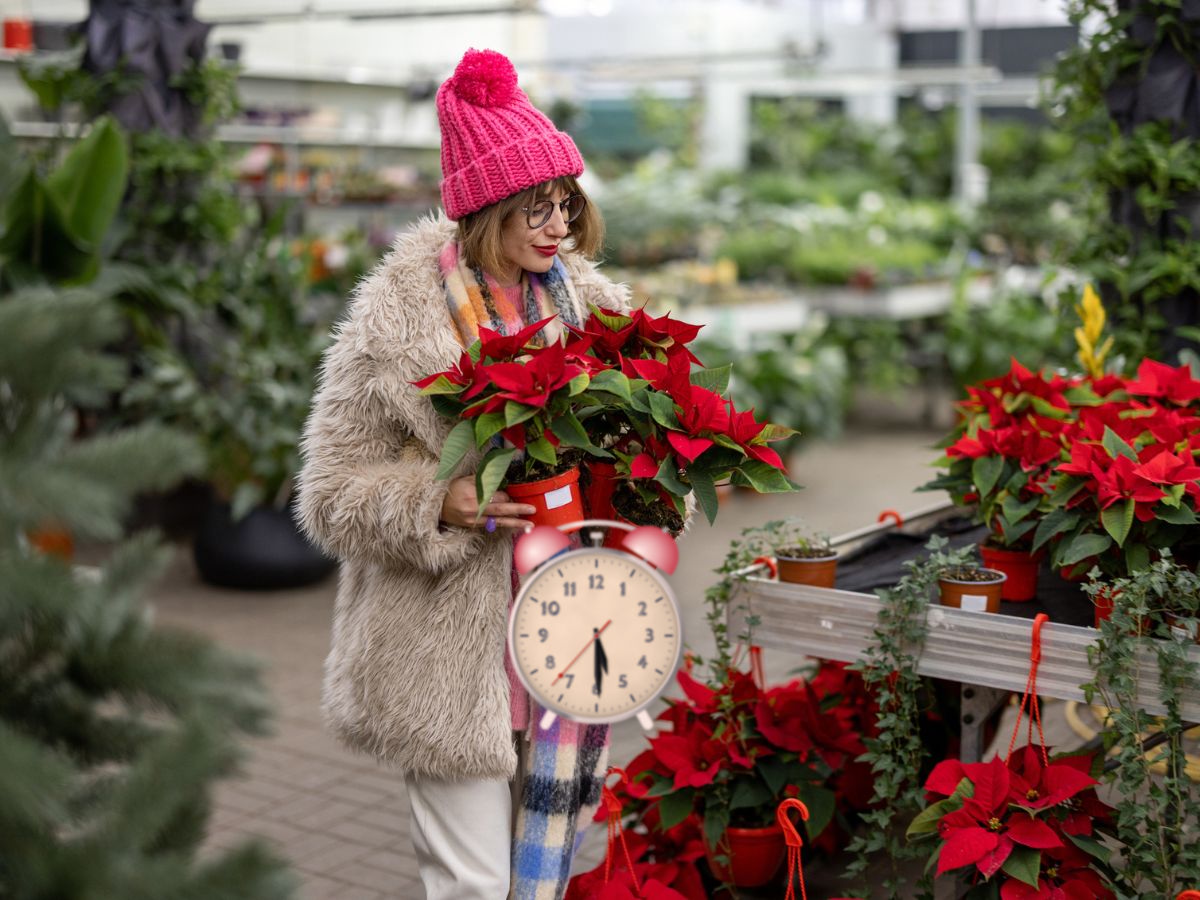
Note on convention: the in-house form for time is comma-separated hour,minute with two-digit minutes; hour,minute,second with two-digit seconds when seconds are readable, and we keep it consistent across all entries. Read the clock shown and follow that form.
5,29,37
